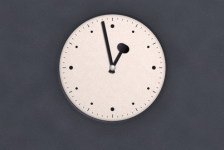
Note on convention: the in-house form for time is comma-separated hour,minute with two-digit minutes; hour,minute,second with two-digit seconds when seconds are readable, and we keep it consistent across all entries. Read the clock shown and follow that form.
12,58
